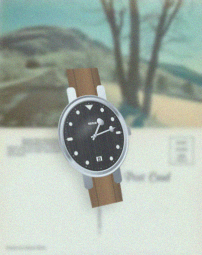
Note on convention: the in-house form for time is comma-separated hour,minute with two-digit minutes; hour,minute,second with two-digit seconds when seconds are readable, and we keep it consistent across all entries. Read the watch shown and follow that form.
1,13
